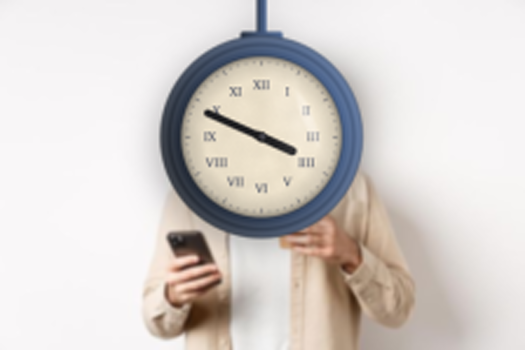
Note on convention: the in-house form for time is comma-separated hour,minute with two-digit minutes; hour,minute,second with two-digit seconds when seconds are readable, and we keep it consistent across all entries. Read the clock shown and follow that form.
3,49
